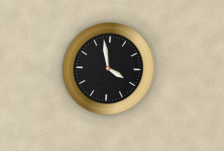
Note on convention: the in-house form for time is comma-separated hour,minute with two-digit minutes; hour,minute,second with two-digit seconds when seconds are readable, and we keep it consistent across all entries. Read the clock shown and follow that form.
3,58
